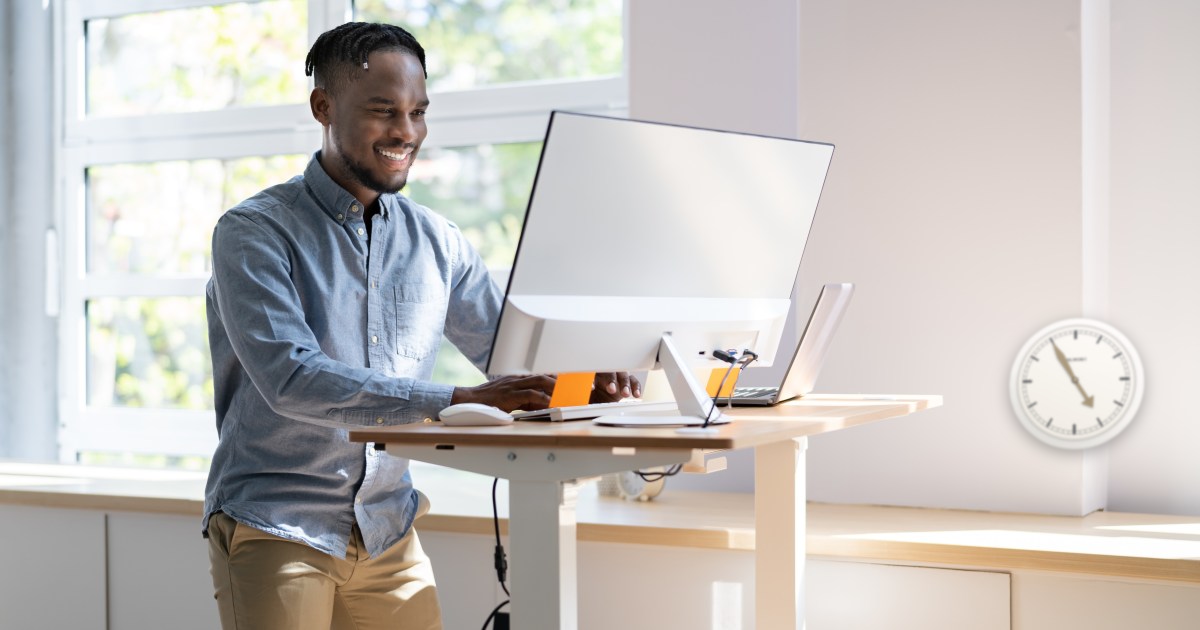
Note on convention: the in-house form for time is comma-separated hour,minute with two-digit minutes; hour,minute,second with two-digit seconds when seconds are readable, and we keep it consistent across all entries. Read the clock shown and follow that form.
4,55
